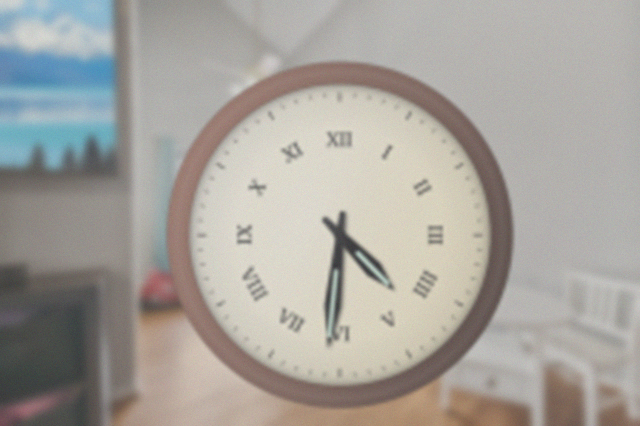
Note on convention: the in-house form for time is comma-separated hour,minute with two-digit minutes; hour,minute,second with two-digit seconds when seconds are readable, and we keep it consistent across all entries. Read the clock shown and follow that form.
4,31
